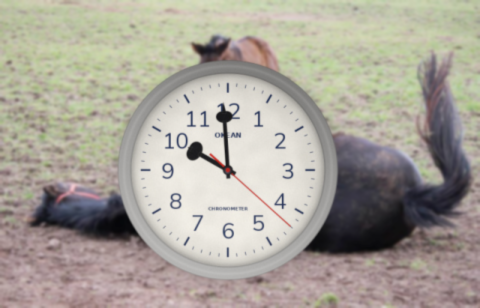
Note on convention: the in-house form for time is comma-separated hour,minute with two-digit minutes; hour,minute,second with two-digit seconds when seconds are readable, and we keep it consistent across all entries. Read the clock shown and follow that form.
9,59,22
